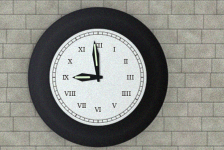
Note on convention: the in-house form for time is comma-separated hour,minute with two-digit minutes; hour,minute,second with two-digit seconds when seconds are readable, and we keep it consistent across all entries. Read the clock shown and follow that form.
8,59
